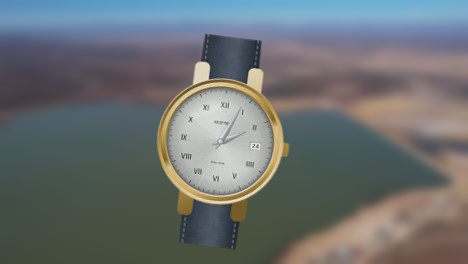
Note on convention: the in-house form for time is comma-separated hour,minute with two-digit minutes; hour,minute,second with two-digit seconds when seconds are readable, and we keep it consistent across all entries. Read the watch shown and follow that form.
2,04
